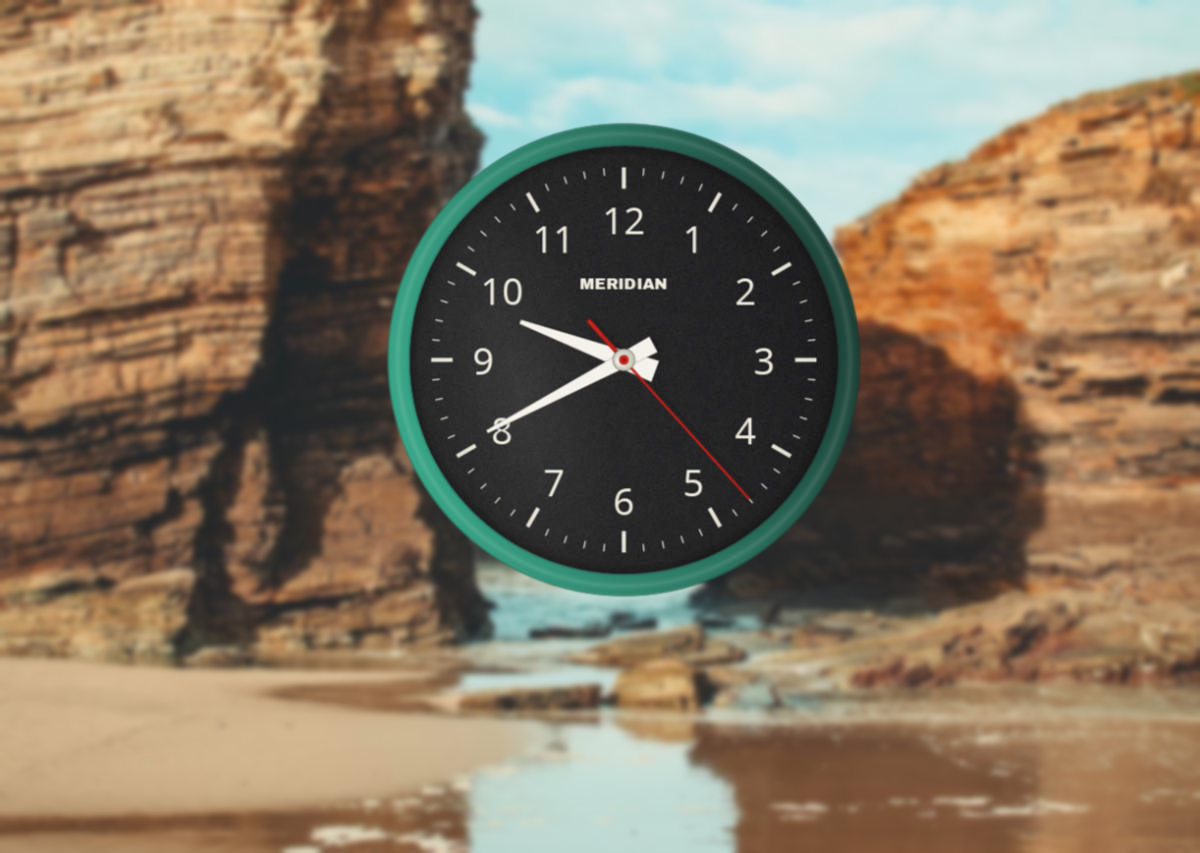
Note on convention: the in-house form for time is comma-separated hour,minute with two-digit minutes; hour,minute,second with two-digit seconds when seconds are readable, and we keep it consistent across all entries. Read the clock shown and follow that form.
9,40,23
